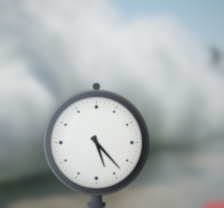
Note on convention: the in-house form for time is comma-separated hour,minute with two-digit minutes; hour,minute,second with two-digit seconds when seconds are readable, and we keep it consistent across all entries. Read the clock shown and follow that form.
5,23
